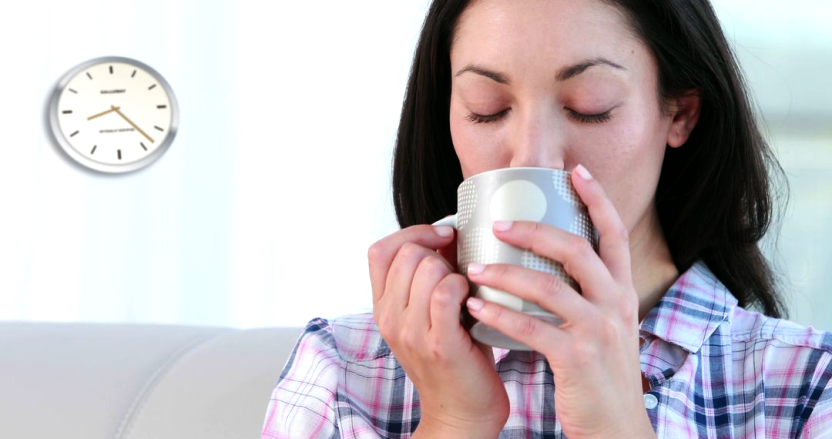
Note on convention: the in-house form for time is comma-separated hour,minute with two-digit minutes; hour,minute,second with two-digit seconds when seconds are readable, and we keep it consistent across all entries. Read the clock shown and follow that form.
8,23
